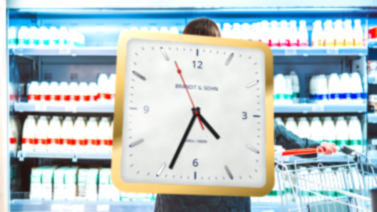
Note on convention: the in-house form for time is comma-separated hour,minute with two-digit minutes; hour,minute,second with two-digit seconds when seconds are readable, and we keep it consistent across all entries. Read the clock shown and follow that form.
4,33,56
